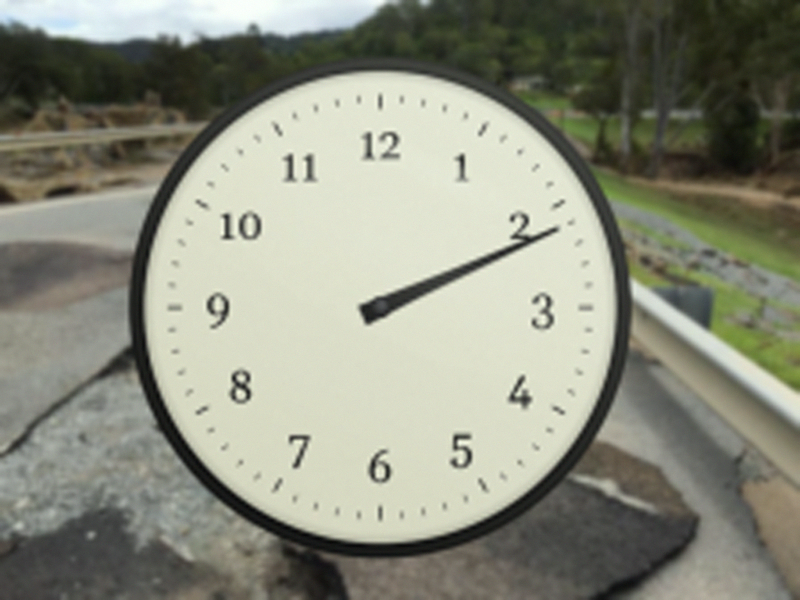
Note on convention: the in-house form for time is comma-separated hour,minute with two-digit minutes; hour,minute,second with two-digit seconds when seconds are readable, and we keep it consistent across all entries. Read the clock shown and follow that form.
2,11
